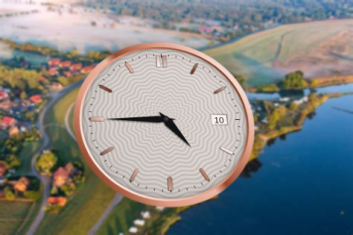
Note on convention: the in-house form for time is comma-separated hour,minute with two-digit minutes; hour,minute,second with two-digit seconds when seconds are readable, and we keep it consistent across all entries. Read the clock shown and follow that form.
4,45
